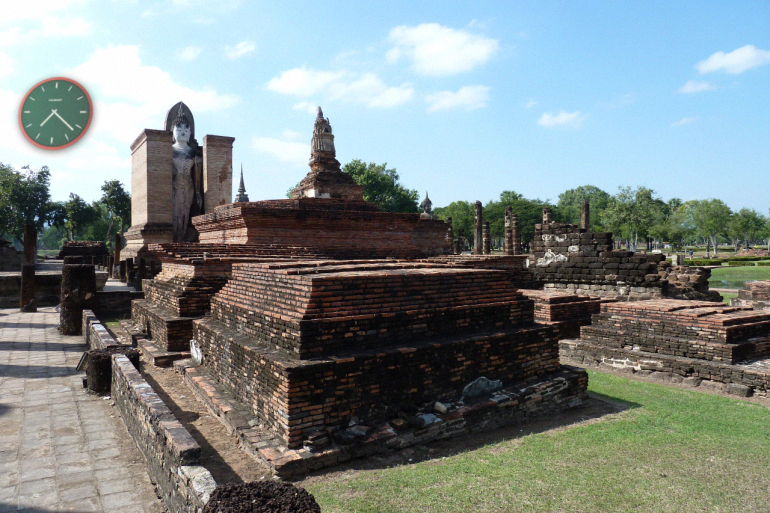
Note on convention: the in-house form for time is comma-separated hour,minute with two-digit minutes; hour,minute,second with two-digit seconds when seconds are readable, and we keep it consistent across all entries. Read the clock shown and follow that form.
7,22
